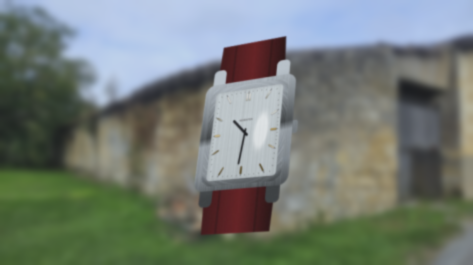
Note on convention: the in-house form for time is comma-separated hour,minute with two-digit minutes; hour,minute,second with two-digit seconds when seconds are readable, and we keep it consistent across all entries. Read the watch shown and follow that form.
10,31
